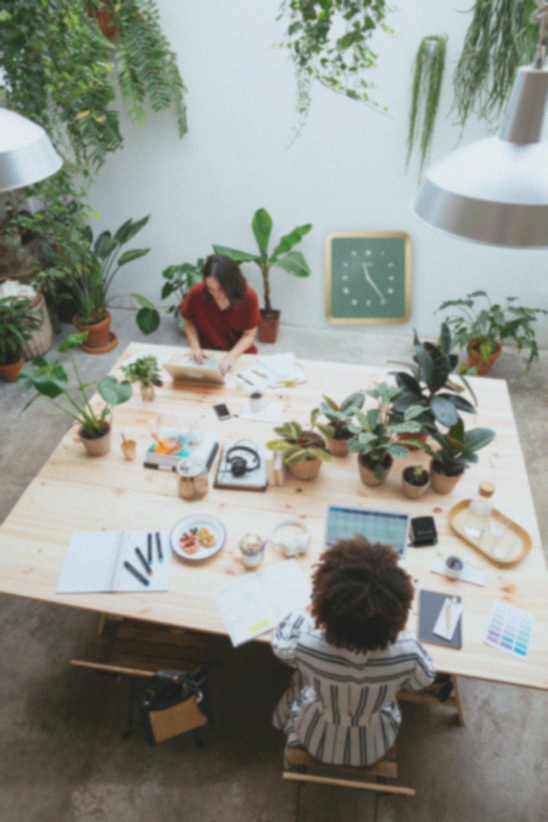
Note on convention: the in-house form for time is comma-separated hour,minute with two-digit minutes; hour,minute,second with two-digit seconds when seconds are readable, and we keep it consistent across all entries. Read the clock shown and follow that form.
11,24
